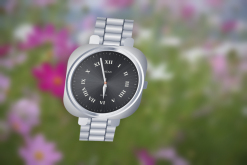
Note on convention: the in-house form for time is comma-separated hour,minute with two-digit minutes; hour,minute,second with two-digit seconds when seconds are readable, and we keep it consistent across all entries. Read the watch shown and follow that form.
5,57
